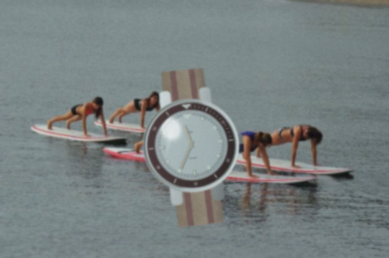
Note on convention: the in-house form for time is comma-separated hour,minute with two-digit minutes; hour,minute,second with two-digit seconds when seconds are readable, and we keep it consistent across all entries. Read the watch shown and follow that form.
11,35
